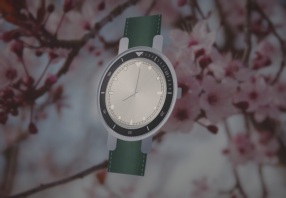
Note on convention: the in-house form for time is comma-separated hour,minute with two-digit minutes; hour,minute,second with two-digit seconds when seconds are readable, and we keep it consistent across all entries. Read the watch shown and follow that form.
8,01
